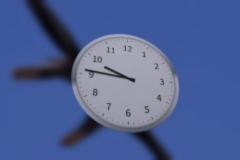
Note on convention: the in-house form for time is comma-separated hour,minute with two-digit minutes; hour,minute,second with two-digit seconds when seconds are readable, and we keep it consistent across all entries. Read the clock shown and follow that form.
9,46
